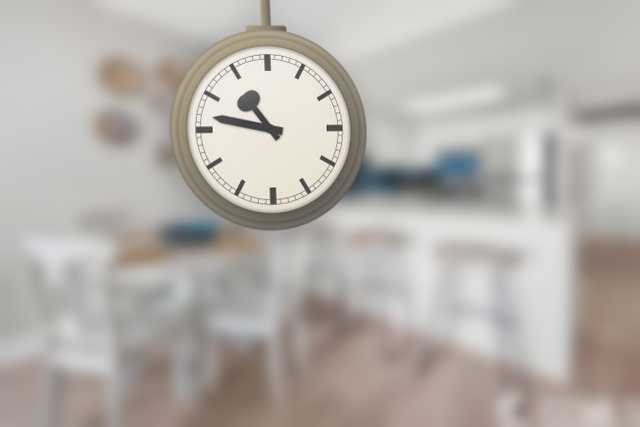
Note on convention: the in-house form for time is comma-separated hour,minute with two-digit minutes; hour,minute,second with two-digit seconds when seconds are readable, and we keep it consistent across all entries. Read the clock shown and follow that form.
10,47
